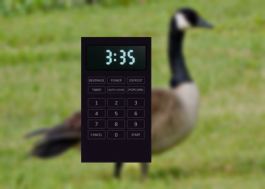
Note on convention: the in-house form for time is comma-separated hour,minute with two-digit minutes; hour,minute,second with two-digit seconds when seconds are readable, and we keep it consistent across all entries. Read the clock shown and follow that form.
3,35
